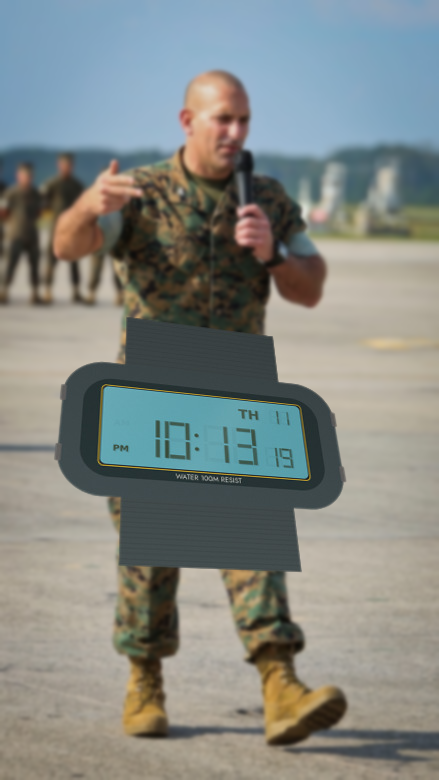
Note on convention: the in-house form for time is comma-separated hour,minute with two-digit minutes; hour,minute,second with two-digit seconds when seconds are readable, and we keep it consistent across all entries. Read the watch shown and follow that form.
10,13,19
